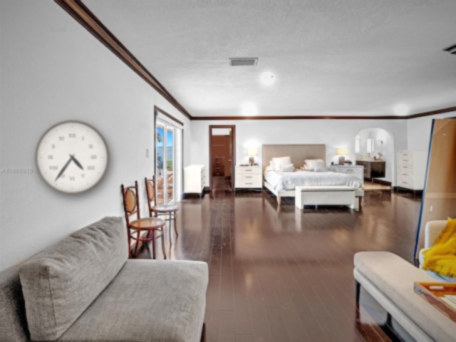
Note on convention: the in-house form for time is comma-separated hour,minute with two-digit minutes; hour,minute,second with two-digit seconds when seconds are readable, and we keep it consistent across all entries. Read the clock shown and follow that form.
4,36
